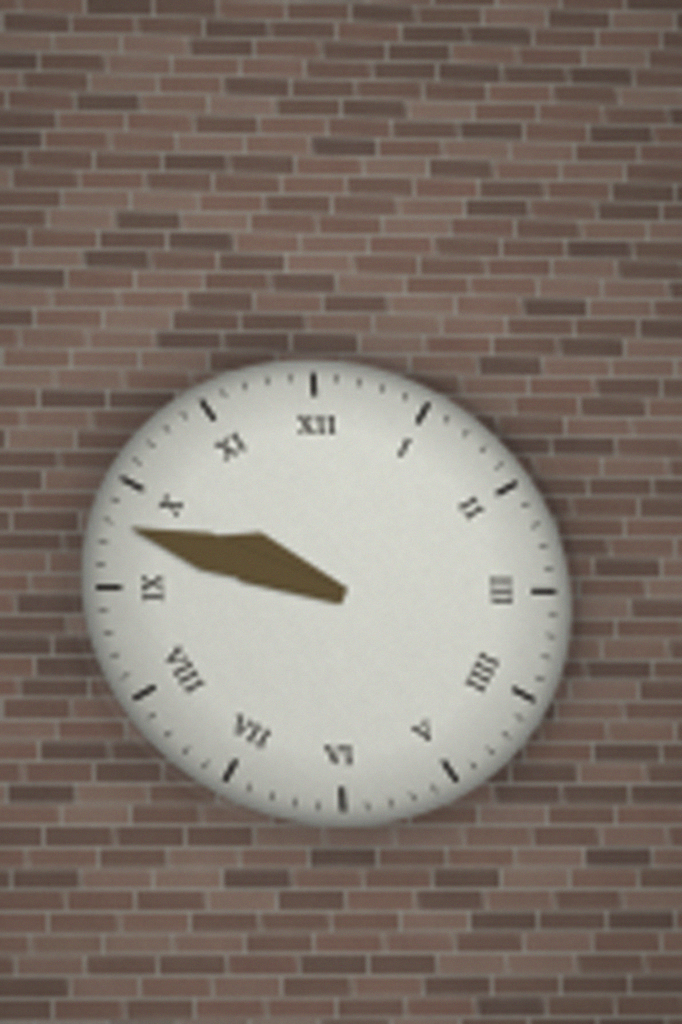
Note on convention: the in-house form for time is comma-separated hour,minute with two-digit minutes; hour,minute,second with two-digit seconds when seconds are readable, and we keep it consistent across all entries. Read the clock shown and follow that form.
9,48
